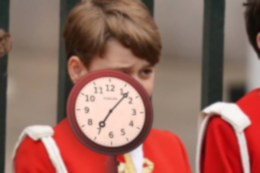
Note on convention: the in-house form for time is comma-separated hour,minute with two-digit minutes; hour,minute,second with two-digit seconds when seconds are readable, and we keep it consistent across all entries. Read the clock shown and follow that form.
7,07
